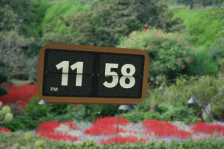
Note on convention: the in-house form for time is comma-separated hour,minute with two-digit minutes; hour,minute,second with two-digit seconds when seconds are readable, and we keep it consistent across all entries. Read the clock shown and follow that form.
11,58
